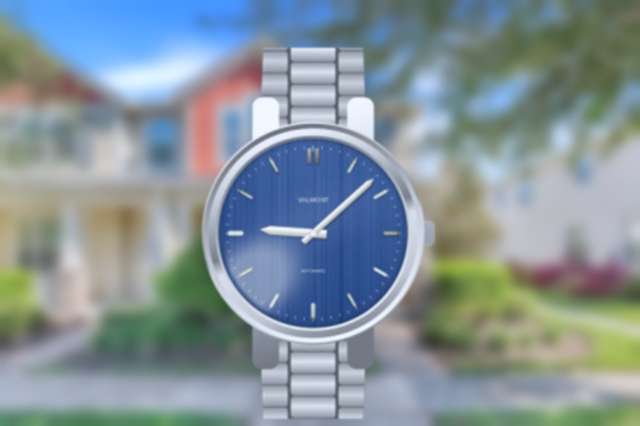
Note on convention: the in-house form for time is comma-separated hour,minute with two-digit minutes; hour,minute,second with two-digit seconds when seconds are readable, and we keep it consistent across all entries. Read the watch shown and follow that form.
9,08
